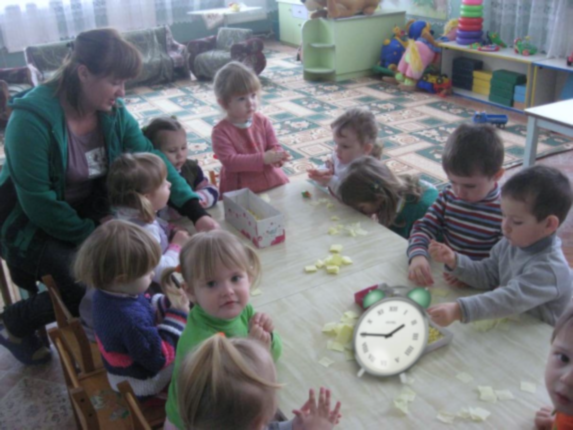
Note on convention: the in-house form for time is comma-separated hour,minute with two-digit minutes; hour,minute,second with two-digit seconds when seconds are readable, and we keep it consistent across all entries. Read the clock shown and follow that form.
1,45
